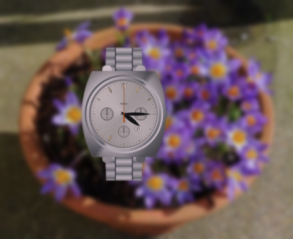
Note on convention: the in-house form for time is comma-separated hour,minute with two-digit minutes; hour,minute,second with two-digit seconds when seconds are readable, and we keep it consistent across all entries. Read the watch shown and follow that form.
4,15
